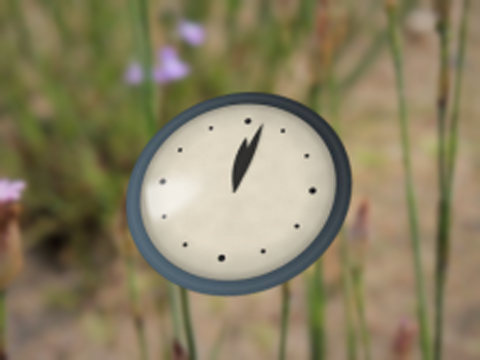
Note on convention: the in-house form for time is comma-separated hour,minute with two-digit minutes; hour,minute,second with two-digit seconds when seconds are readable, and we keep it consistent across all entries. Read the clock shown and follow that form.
12,02
